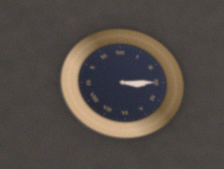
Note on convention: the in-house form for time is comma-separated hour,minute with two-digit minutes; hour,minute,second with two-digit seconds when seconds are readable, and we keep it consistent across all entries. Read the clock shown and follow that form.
3,15
